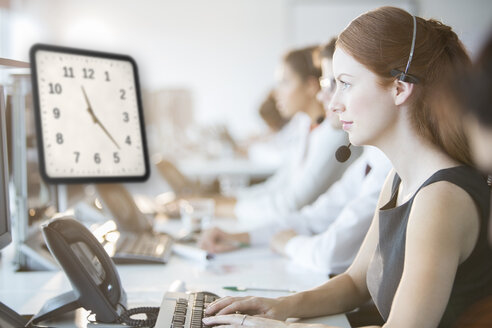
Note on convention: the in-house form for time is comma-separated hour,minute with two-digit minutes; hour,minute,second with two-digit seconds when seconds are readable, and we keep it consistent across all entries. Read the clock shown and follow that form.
11,23
